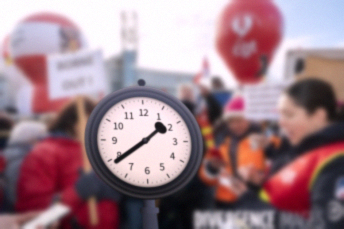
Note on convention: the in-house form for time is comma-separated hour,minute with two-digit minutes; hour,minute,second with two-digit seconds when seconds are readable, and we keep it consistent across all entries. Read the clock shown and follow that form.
1,39
